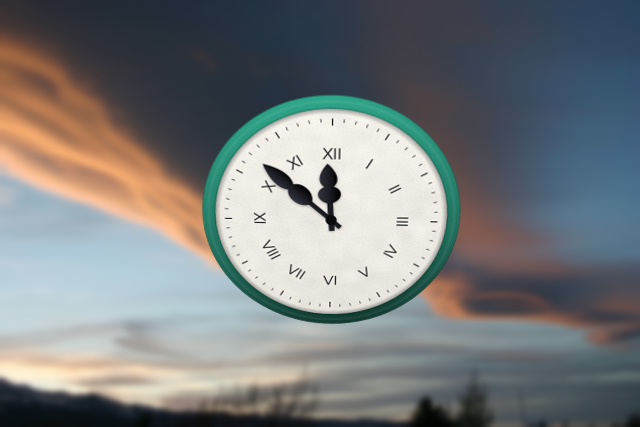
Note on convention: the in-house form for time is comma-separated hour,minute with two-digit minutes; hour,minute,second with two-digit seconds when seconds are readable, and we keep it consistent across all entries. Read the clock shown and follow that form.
11,52
